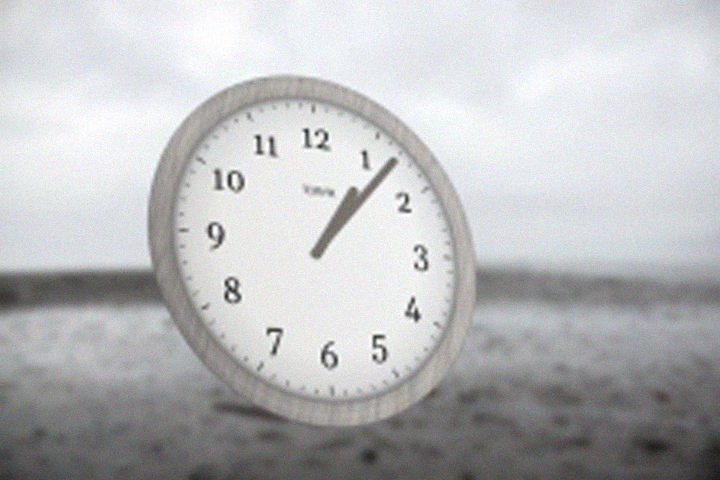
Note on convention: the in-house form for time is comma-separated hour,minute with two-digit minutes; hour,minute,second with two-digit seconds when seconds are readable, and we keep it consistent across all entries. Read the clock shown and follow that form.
1,07
